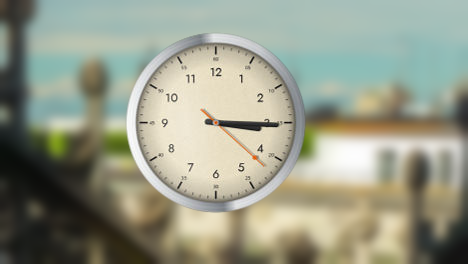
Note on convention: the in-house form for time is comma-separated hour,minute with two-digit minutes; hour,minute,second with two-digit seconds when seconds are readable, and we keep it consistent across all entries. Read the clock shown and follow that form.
3,15,22
